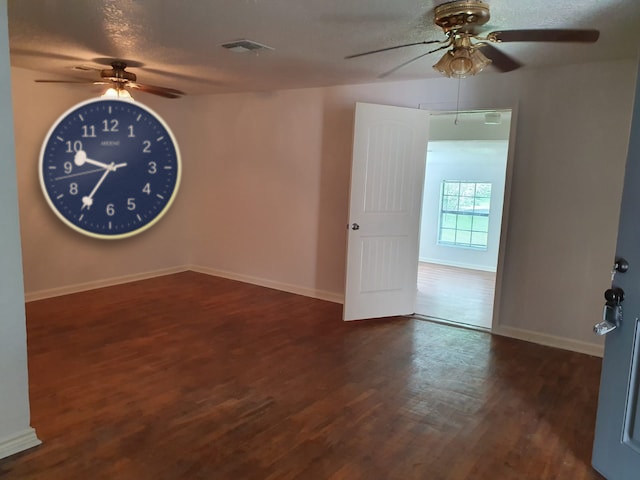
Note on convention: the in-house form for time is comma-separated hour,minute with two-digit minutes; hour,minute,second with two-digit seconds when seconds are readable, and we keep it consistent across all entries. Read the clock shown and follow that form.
9,35,43
